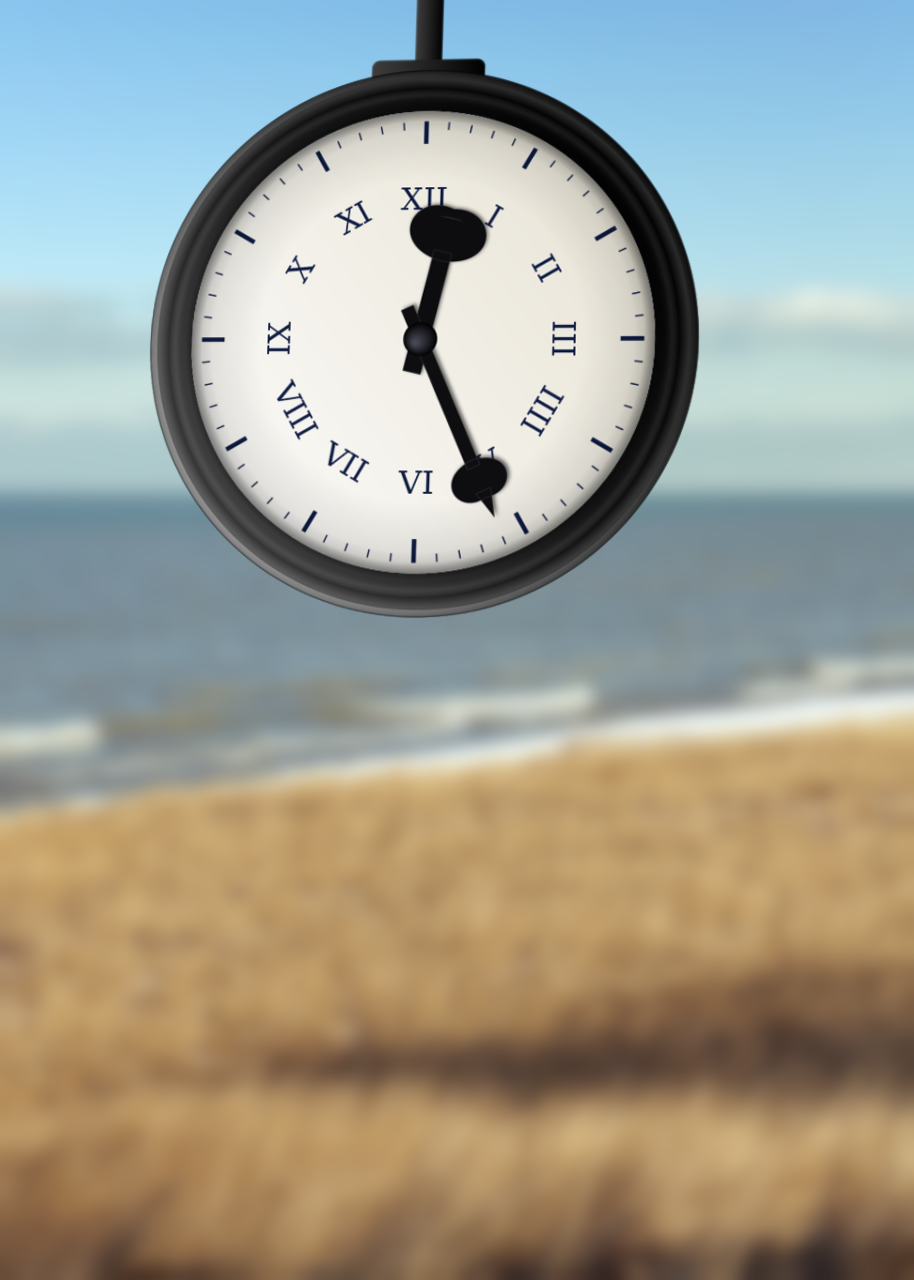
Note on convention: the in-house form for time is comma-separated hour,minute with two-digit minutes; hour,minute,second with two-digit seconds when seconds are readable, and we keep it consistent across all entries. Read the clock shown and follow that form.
12,26
